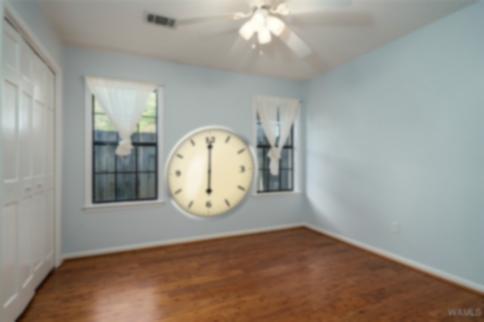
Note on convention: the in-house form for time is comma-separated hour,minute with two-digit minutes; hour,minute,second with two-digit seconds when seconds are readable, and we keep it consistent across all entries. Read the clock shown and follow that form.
6,00
